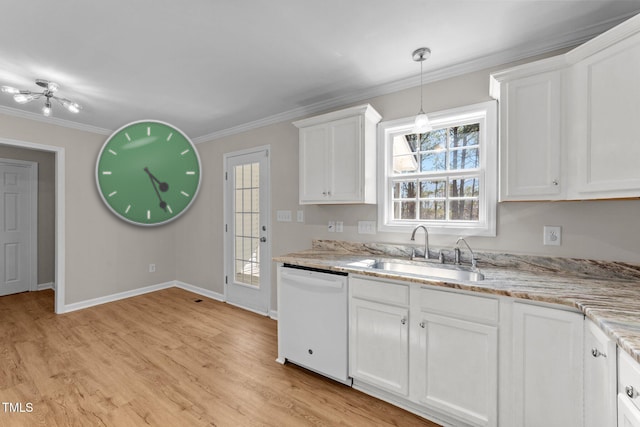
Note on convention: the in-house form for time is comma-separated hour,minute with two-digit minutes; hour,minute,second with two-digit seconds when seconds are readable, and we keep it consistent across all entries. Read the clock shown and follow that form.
4,26
